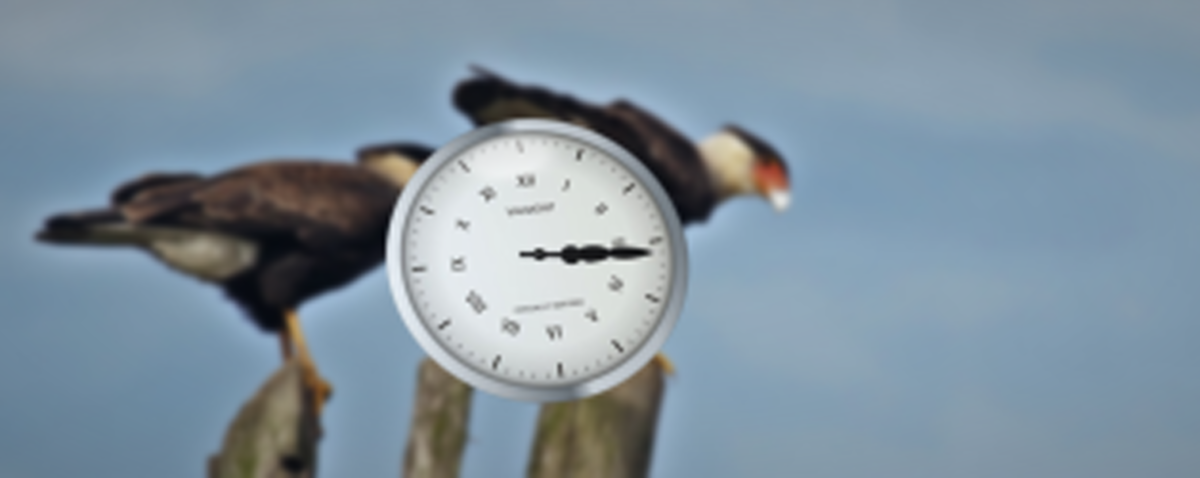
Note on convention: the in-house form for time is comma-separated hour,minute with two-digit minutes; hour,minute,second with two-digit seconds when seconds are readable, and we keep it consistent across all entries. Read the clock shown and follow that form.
3,16
